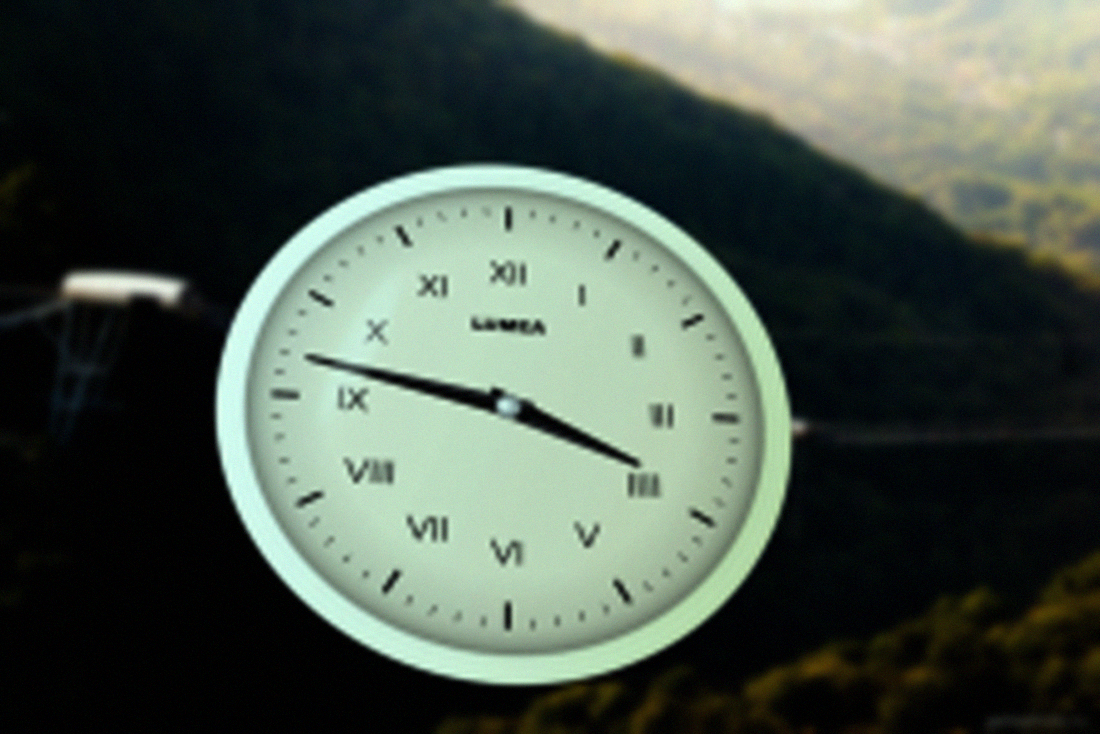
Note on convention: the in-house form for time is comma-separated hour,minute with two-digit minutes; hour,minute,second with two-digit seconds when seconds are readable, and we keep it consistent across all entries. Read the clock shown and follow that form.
3,47
